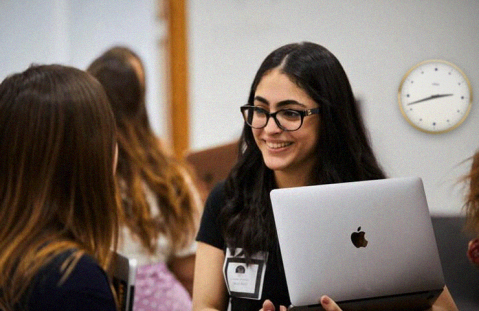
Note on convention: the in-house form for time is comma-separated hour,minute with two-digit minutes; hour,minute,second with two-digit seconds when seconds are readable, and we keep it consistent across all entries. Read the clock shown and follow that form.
2,42
